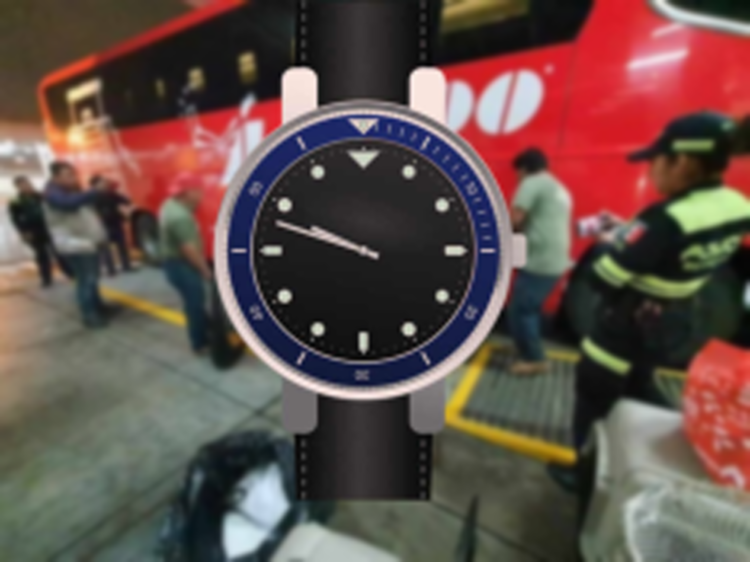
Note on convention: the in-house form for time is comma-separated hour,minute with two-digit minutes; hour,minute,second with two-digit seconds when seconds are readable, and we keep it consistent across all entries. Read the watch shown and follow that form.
9,48
